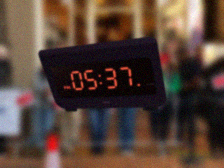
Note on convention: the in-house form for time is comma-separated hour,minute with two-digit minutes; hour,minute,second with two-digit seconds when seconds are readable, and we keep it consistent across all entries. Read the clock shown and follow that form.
5,37
